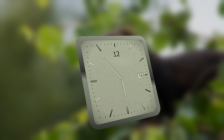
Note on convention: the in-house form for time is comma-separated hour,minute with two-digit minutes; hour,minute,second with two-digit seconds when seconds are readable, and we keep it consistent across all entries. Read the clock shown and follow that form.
5,54
